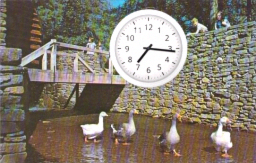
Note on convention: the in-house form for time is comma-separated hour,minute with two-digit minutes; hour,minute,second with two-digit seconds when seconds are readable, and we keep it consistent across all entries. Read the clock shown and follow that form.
7,16
